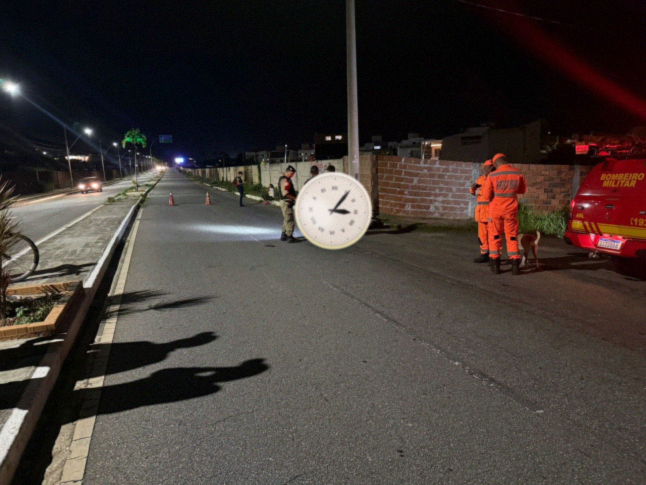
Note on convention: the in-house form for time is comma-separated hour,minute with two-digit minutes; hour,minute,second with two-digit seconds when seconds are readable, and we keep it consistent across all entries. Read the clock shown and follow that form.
3,06
